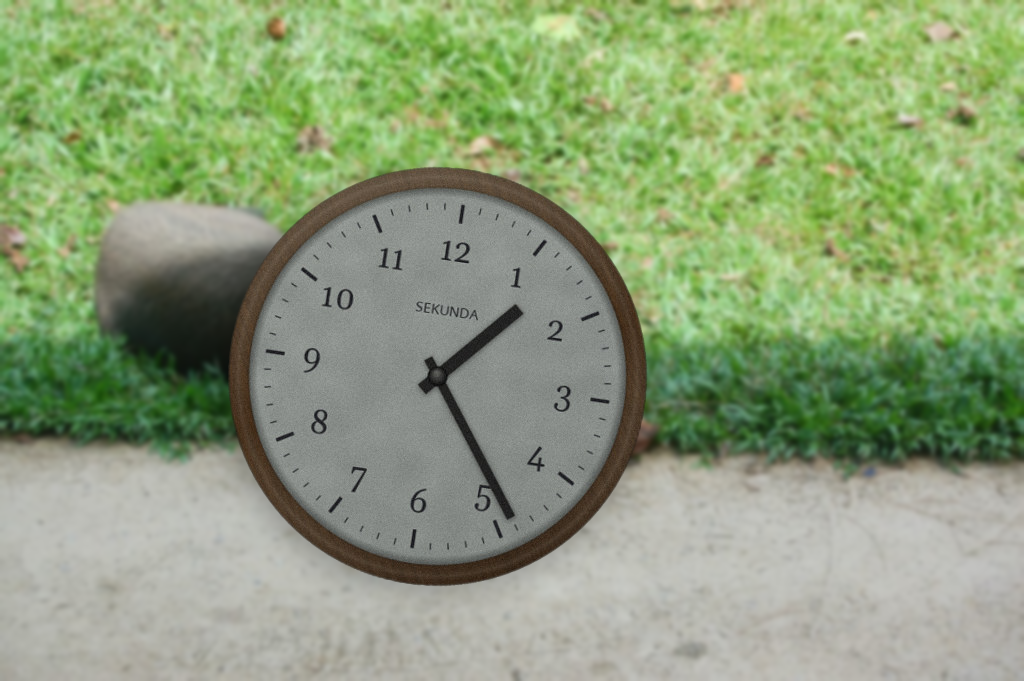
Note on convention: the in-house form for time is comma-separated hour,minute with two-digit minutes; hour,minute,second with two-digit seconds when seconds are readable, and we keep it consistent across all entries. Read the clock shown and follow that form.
1,24
